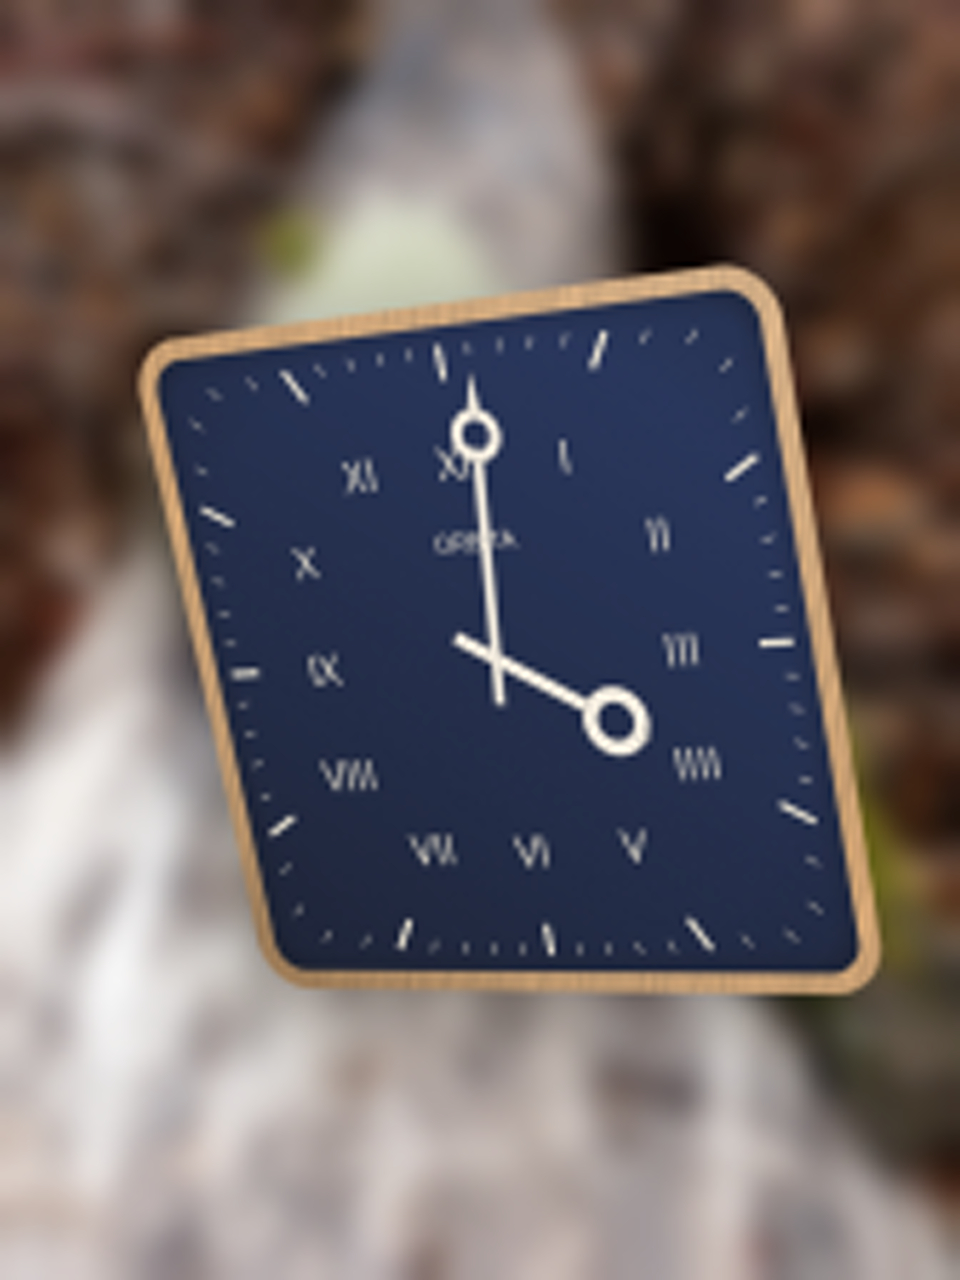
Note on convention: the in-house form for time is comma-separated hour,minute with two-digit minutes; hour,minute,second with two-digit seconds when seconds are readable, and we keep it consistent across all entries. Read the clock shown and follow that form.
4,01
